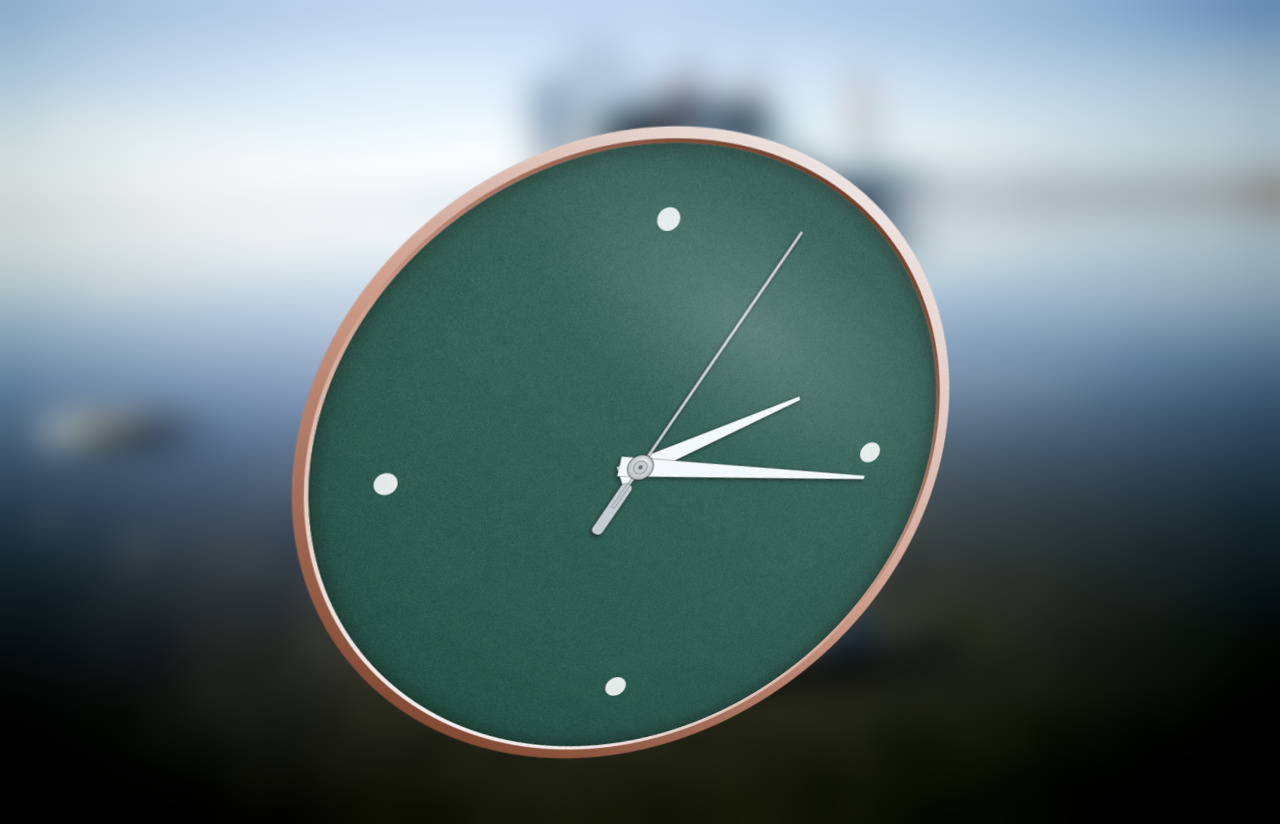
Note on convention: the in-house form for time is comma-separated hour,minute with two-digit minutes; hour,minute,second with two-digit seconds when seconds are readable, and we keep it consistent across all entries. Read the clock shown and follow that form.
2,16,05
